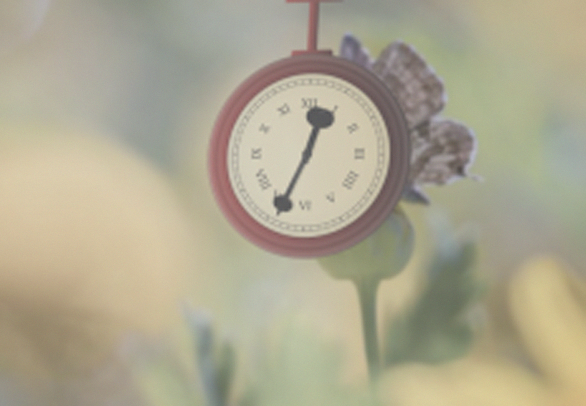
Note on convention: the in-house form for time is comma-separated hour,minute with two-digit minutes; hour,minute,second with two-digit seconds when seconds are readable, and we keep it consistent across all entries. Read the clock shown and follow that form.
12,34
